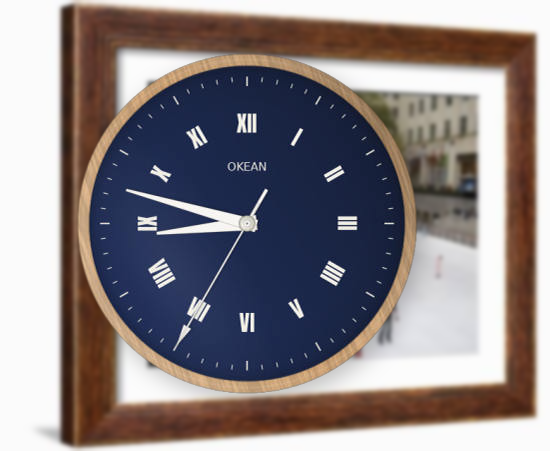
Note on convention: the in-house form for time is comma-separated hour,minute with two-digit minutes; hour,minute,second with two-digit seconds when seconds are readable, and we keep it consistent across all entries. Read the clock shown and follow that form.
8,47,35
